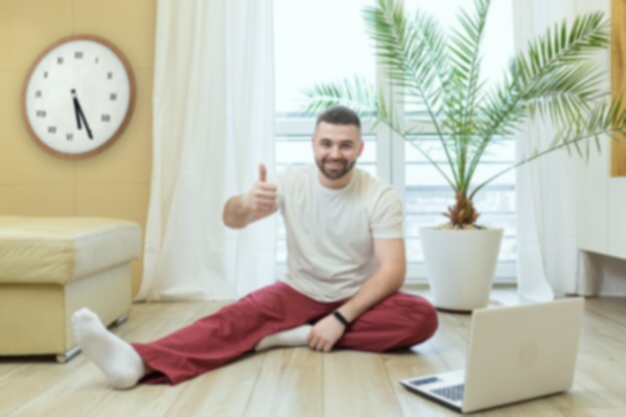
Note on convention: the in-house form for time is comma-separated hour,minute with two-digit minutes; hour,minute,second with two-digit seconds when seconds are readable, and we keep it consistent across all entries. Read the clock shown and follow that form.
5,25
